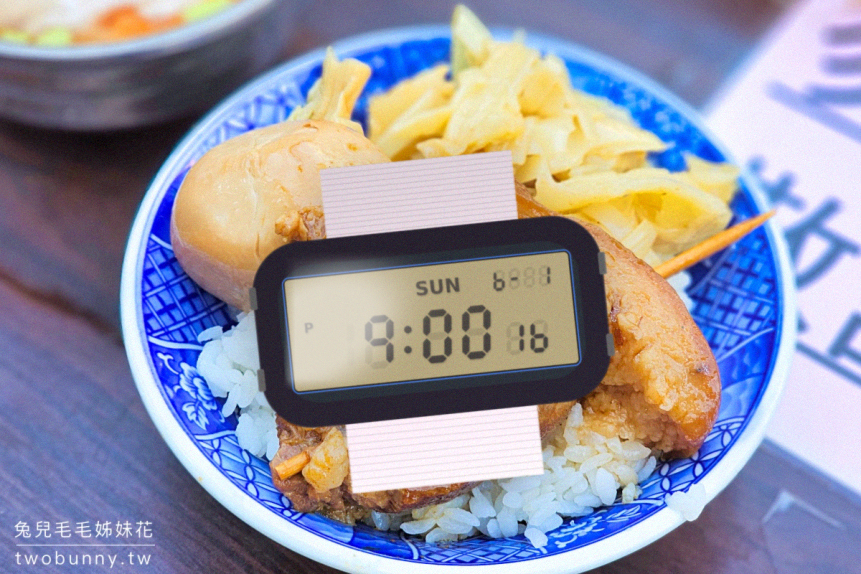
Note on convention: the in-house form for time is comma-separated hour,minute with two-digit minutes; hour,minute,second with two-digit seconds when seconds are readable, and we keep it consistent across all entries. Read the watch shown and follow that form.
9,00,16
